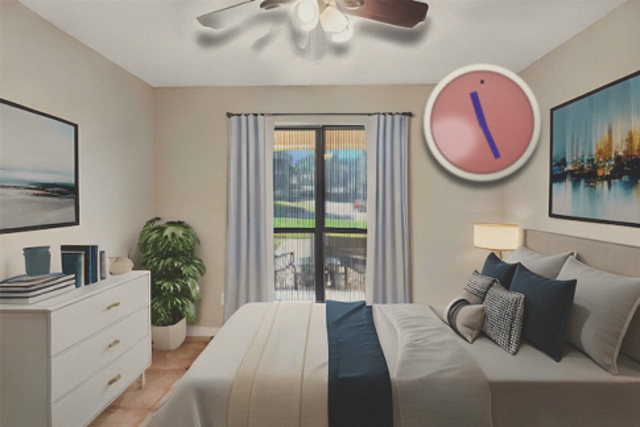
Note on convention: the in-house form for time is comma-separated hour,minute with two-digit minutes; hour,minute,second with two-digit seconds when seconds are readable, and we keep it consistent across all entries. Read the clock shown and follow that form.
11,26
